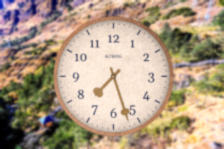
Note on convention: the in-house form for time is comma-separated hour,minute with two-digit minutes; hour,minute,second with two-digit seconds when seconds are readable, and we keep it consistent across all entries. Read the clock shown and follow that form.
7,27
